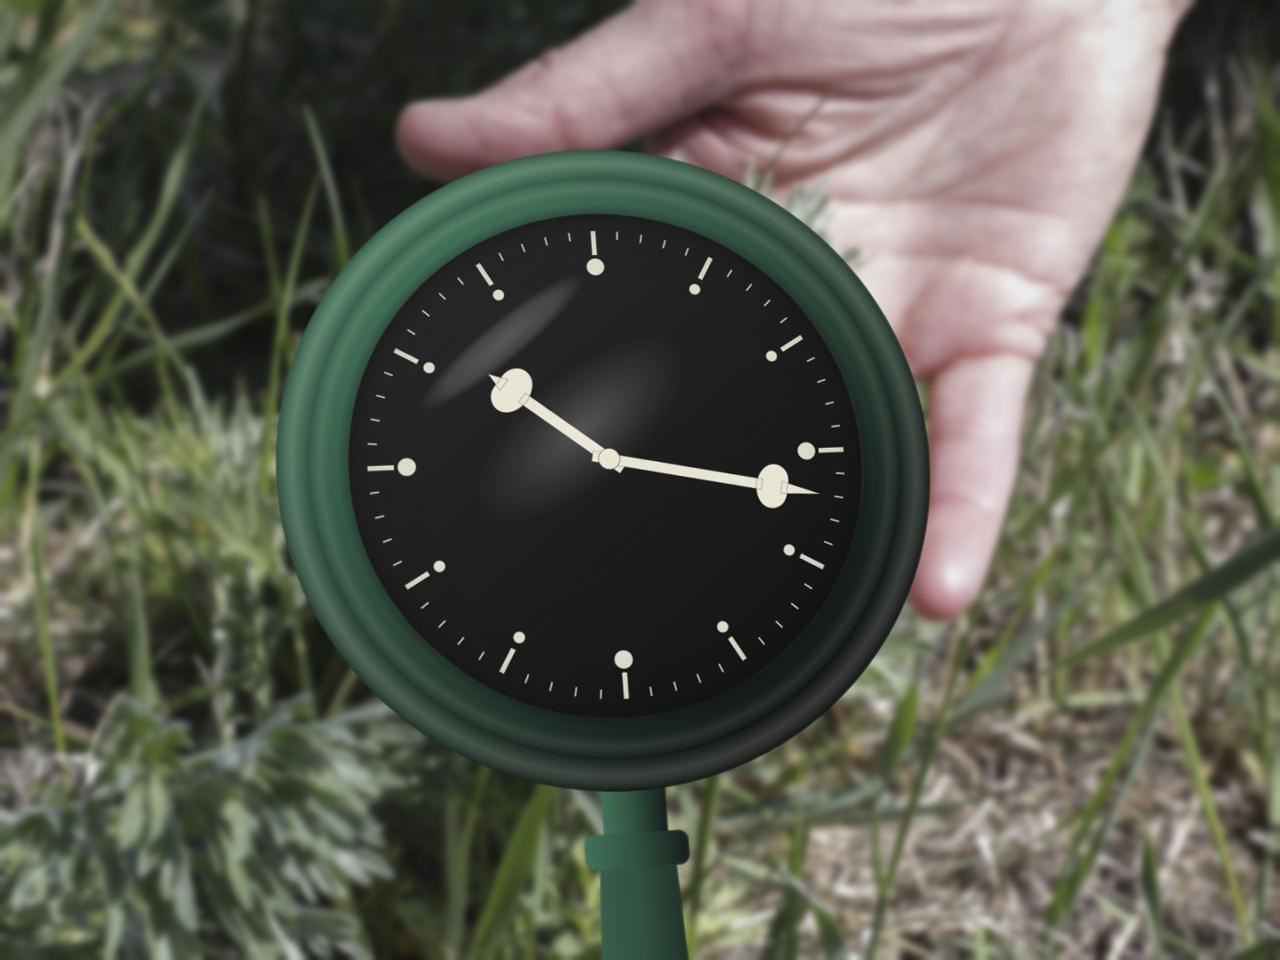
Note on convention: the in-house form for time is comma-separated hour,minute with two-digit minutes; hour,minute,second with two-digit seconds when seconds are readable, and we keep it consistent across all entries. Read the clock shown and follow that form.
10,17
